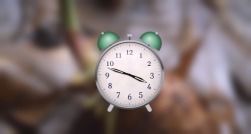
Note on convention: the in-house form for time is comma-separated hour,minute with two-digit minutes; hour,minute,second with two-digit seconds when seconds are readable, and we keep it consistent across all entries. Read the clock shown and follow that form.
3,48
